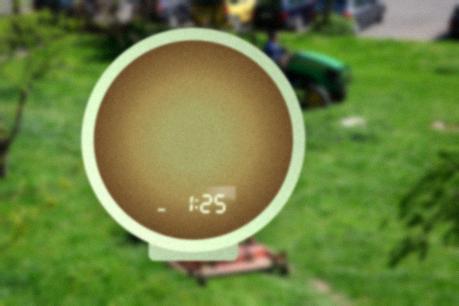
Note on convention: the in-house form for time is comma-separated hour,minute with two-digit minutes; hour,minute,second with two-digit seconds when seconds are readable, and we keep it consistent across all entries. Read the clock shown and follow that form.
1,25
